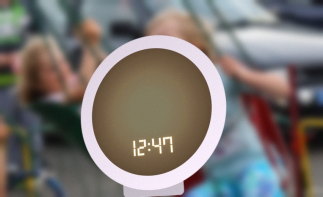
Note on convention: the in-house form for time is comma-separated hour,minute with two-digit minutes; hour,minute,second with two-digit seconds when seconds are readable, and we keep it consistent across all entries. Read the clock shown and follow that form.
12,47
